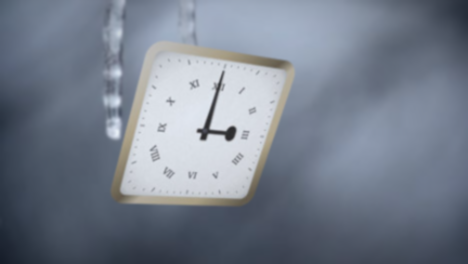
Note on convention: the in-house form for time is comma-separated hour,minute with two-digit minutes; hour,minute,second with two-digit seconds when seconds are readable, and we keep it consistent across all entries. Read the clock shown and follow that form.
3,00
